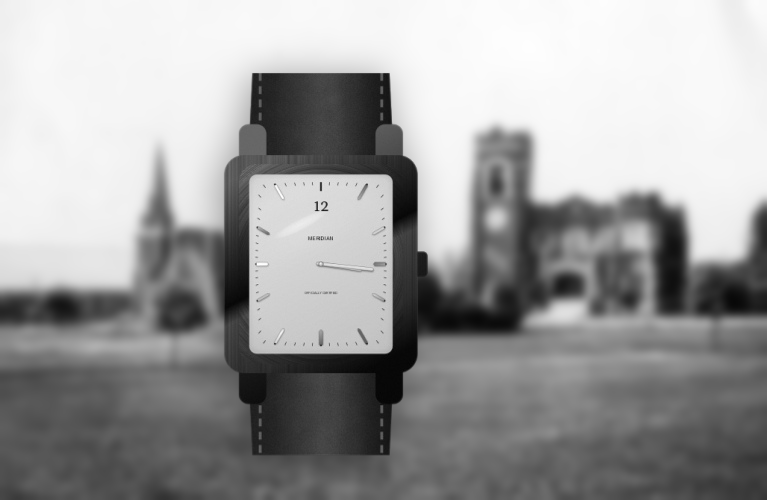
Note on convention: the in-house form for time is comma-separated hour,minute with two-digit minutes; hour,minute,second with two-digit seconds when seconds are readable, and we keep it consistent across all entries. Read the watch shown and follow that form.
3,16
